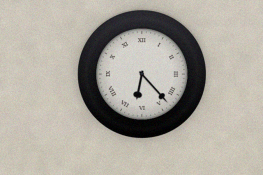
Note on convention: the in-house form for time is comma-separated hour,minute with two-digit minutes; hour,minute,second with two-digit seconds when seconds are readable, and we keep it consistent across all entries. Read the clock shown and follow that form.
6,23
